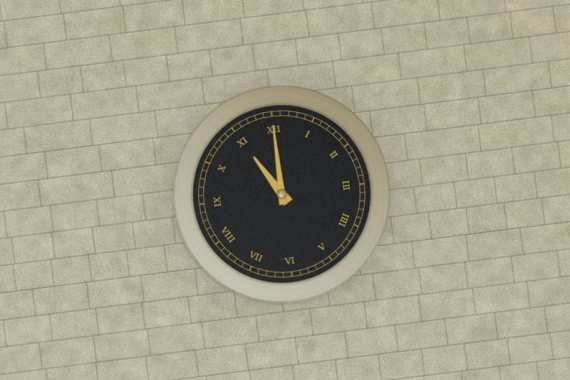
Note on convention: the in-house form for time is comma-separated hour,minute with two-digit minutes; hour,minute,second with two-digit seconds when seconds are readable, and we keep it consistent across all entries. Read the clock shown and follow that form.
11,00
